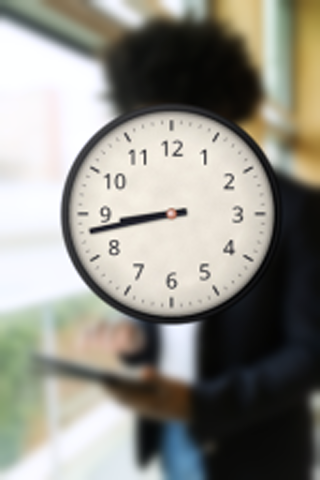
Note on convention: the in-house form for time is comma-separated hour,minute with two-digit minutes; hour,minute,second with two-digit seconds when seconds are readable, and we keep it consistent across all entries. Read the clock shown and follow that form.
8,43
